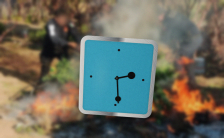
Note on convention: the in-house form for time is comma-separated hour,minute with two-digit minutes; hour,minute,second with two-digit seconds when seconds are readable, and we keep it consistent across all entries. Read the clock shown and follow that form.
2,29
